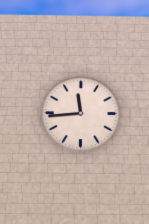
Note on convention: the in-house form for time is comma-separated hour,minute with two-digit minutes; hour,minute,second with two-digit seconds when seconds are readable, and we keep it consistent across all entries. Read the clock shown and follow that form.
11,44
